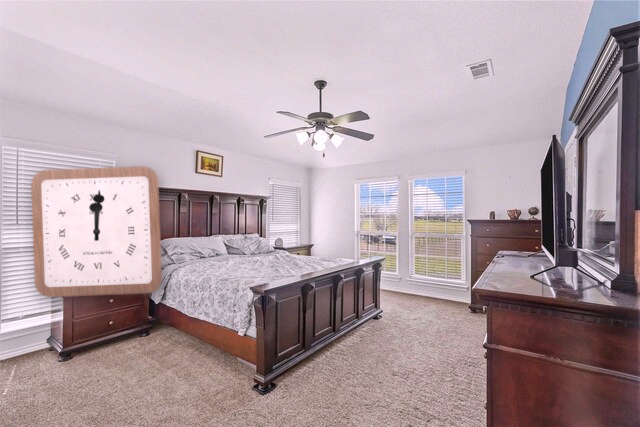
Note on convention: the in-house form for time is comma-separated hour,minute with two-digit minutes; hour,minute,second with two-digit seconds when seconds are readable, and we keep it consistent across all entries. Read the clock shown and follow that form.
12,01
